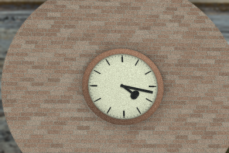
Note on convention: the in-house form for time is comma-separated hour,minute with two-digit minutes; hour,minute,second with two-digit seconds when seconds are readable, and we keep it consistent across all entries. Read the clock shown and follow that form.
4,17
